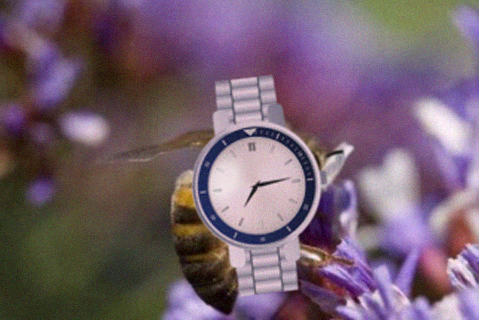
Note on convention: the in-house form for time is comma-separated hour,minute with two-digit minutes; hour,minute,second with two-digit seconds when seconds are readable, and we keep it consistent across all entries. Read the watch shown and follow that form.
7,14
